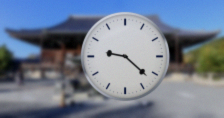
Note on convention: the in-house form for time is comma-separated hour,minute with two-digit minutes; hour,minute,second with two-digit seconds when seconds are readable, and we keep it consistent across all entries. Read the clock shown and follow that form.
9,22
